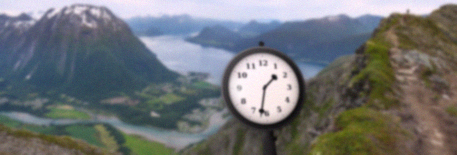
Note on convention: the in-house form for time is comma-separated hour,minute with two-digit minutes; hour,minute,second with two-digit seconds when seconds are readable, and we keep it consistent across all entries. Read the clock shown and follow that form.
1,32
